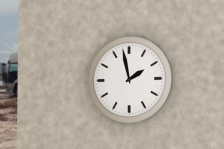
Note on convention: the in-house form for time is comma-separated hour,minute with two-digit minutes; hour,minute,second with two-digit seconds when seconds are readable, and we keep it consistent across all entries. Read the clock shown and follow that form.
1,58
